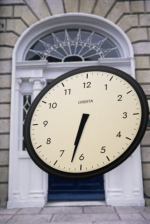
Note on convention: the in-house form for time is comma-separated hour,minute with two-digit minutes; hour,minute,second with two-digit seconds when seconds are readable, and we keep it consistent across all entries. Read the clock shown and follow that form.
6,32
